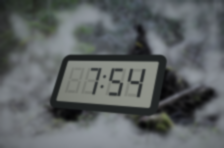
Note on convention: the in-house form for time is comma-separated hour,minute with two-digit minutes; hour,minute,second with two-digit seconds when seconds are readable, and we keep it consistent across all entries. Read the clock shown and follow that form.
7,54
